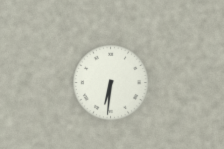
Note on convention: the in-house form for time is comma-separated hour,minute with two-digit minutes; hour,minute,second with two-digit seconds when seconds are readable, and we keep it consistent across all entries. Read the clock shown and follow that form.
6,31
